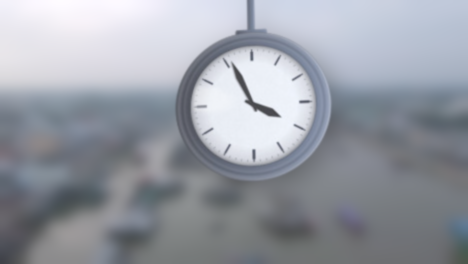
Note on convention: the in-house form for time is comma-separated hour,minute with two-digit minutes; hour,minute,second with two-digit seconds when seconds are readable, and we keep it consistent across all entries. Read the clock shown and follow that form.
3,56
